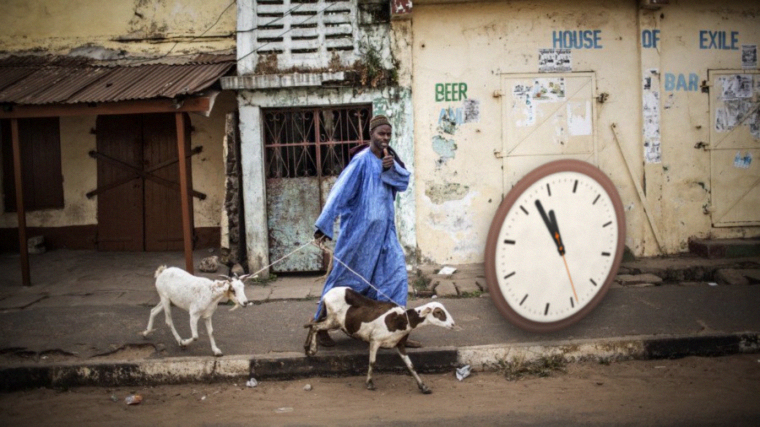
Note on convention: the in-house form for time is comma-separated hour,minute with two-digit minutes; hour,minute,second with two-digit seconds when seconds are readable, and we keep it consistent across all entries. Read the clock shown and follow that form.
10,52,24
